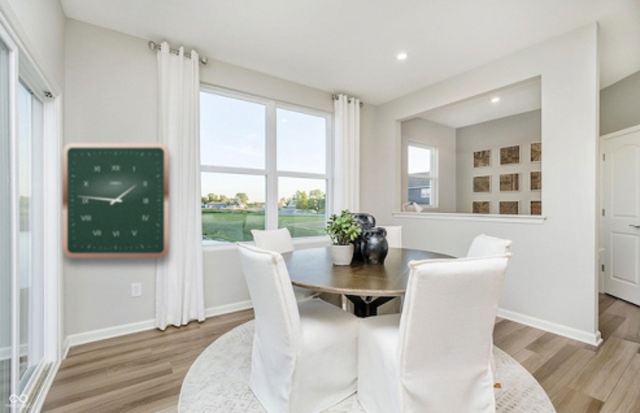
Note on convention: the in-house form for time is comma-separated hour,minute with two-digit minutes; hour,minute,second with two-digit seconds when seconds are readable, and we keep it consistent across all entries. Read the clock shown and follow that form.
1,46
